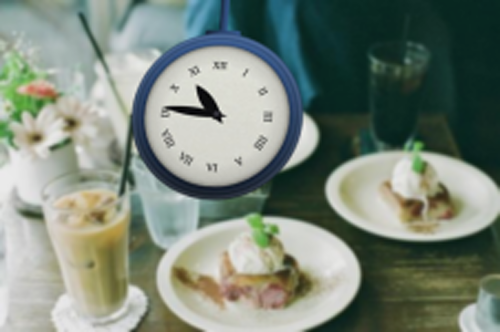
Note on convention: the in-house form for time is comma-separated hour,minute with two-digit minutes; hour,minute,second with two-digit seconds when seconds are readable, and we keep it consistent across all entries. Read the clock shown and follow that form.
10,46
